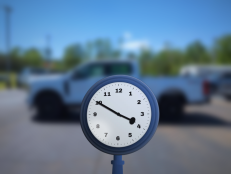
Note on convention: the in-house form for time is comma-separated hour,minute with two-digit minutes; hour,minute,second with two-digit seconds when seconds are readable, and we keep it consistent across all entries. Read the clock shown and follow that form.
3,50
